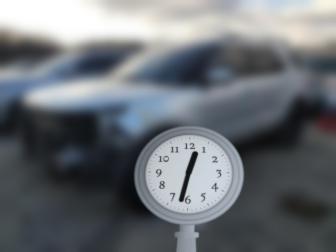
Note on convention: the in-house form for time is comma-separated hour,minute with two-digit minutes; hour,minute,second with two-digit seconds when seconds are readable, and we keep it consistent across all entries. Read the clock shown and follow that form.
12,32
